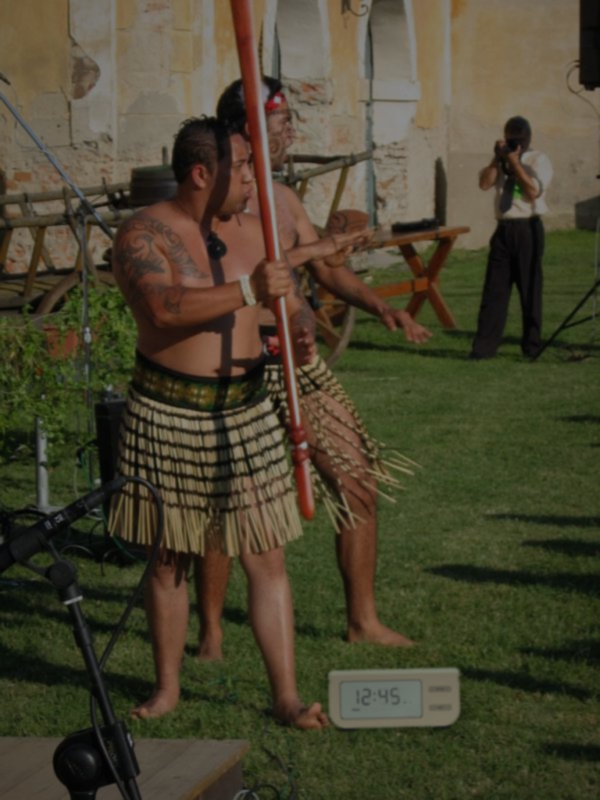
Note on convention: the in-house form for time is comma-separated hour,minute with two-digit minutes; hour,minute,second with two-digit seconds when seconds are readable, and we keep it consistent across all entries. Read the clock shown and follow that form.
12,45
